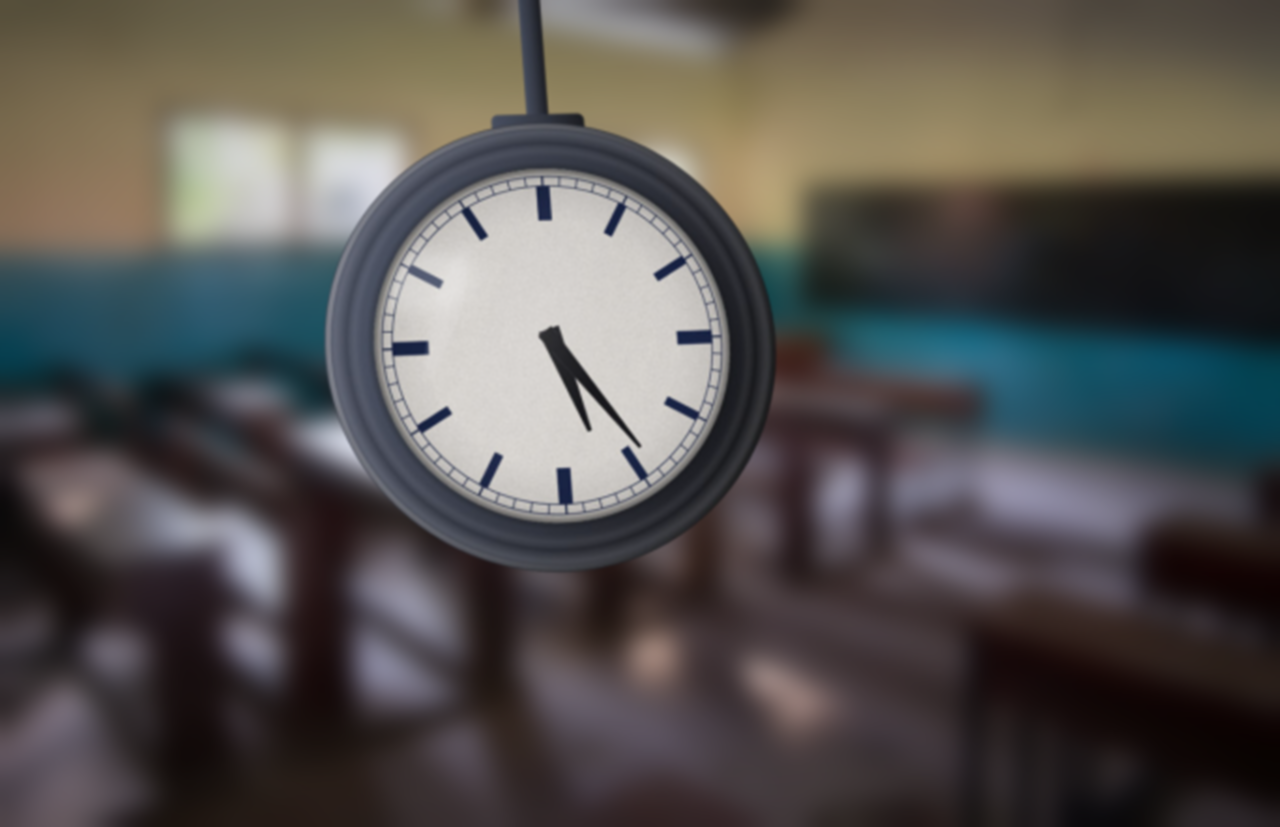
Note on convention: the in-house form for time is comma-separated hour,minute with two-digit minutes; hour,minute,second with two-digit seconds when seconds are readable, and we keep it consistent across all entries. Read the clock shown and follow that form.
5,24
